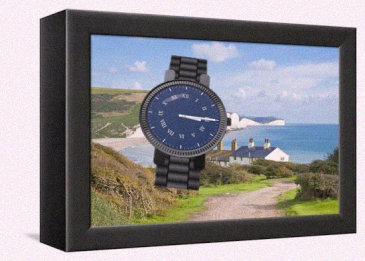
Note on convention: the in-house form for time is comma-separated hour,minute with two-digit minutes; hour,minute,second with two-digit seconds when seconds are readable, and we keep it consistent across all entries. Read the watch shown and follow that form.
3,15
